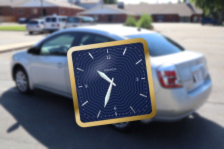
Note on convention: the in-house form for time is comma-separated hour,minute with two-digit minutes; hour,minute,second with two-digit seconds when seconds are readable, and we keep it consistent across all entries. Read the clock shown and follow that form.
10,34
